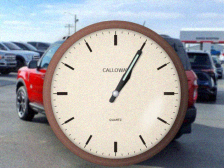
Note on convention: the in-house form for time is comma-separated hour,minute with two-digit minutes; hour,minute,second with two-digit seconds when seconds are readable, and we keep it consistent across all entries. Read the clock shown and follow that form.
1,05
